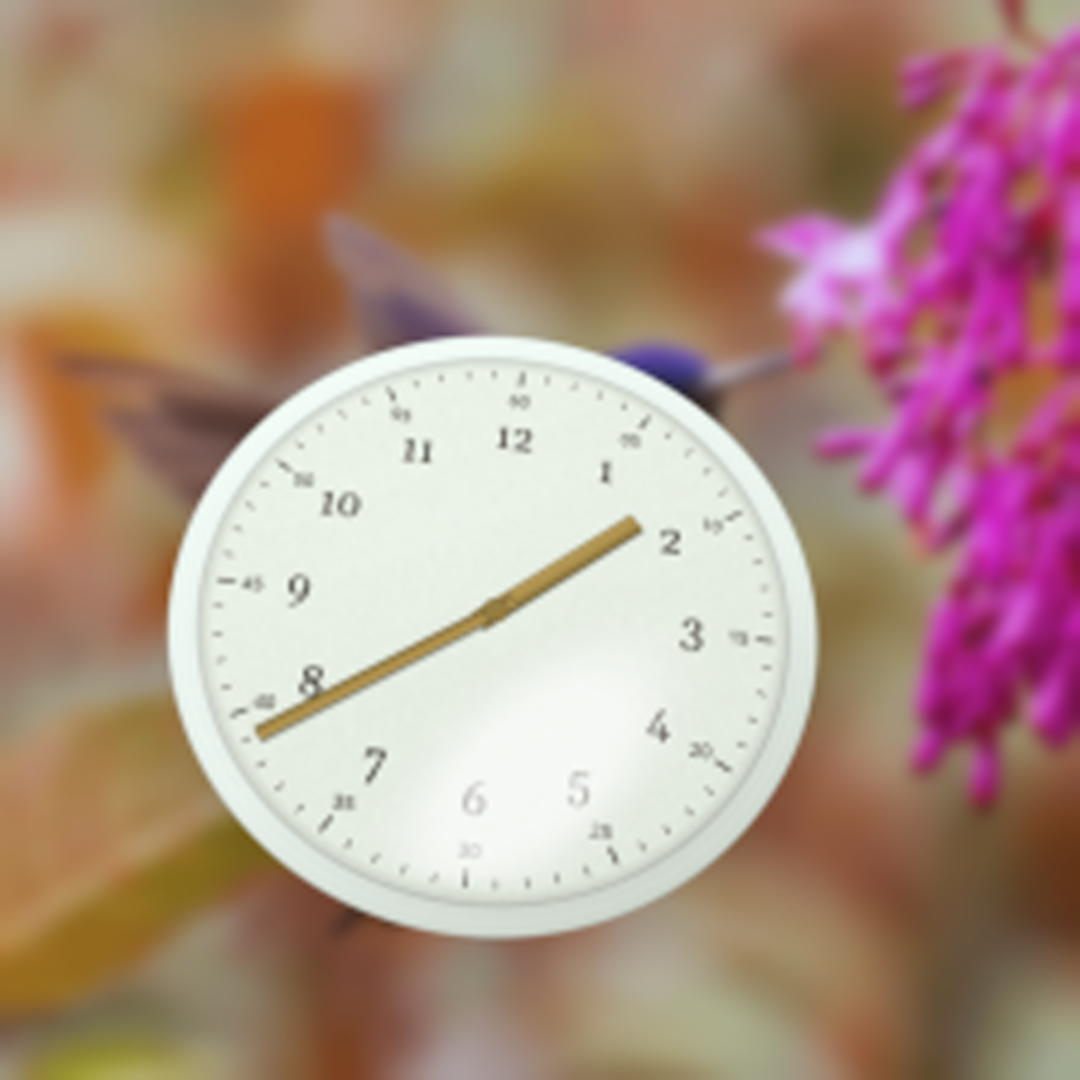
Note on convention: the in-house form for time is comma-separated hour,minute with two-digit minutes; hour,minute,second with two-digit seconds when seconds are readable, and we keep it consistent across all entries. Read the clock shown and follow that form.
1,39
